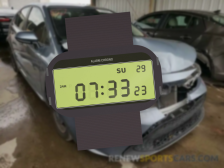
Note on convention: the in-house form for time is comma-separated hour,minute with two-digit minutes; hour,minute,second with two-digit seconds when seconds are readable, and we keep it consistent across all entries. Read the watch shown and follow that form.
7,33,23
